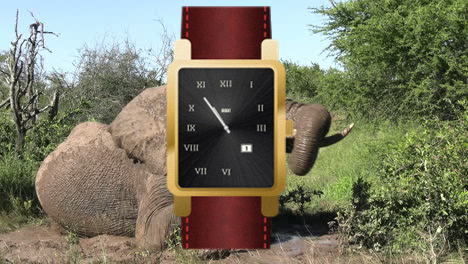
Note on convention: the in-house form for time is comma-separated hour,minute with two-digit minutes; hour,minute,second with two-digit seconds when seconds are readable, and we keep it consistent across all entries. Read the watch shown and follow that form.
10,54
